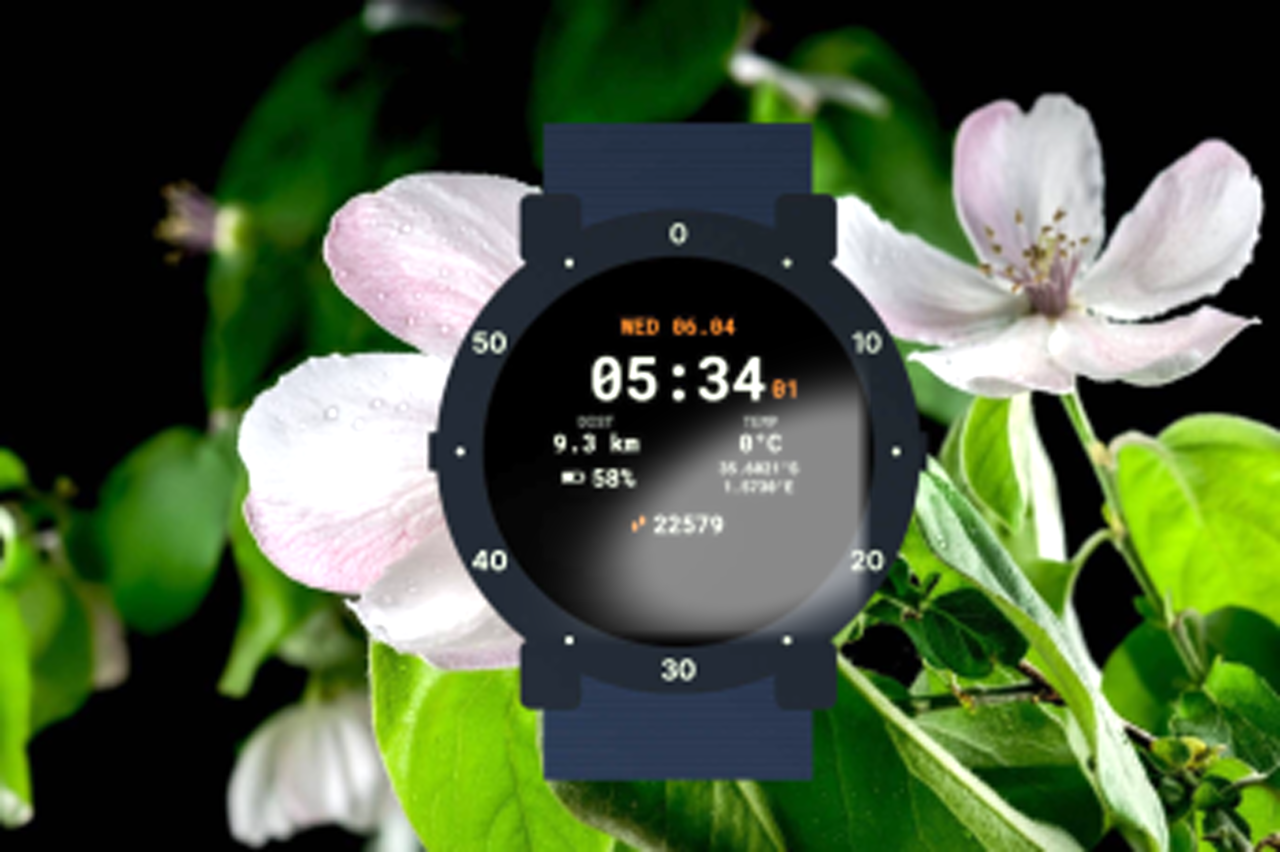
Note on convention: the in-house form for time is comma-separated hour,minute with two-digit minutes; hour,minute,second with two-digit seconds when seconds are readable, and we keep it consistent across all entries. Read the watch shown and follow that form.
5,34
